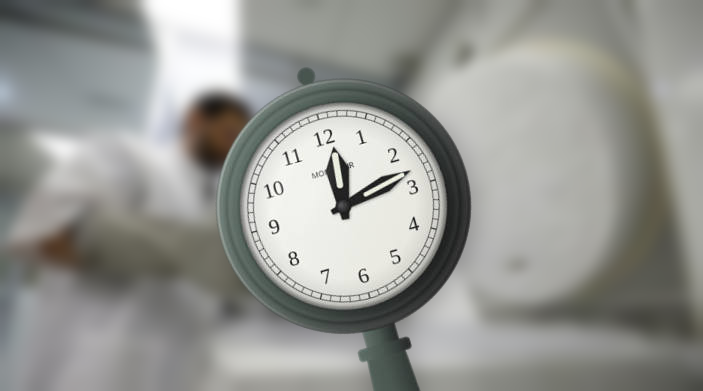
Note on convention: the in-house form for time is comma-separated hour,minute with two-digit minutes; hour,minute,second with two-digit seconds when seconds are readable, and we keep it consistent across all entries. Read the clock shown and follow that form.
12,13
